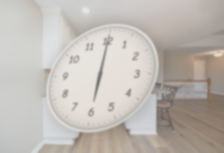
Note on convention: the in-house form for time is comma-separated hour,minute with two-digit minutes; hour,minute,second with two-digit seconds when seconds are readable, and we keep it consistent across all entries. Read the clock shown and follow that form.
6,00
